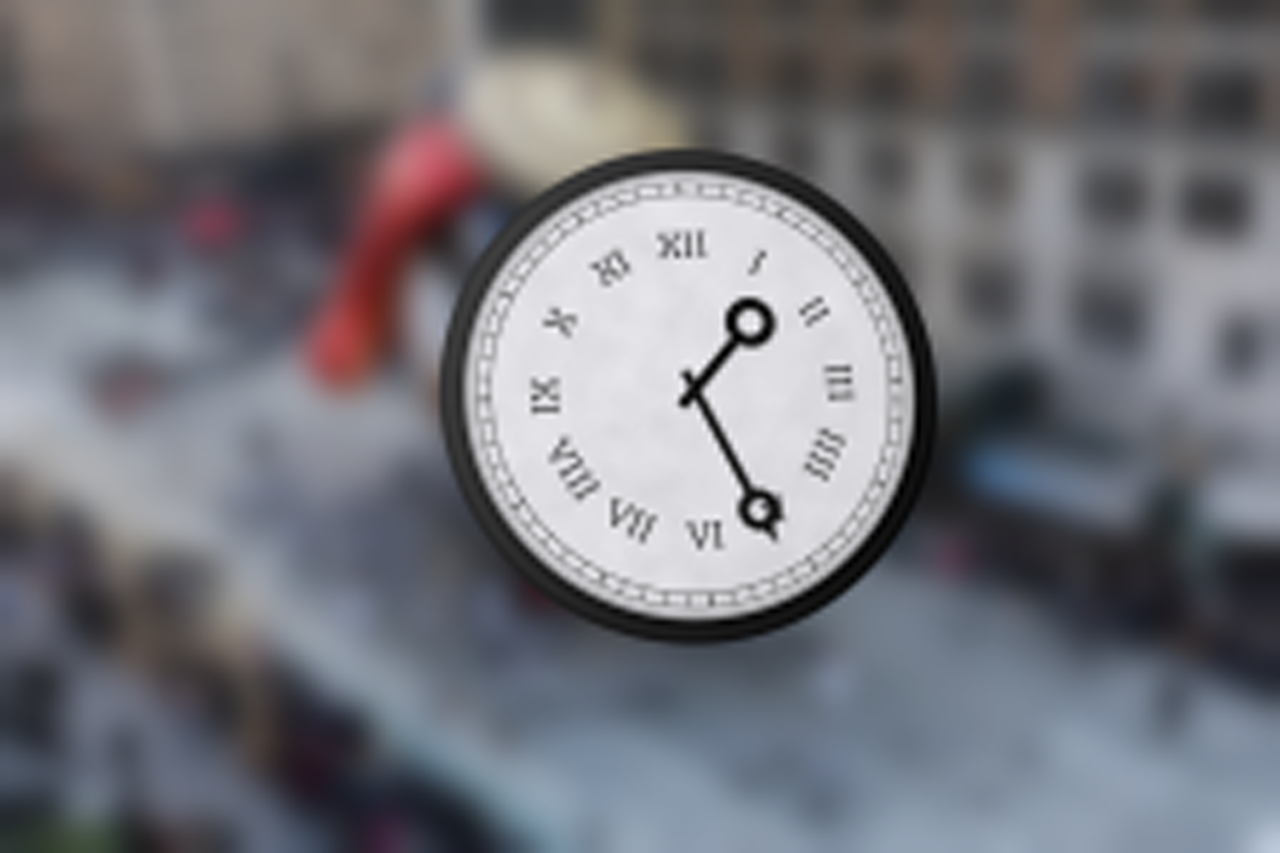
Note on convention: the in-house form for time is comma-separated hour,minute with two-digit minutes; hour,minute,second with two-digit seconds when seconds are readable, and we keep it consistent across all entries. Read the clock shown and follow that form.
1,26
